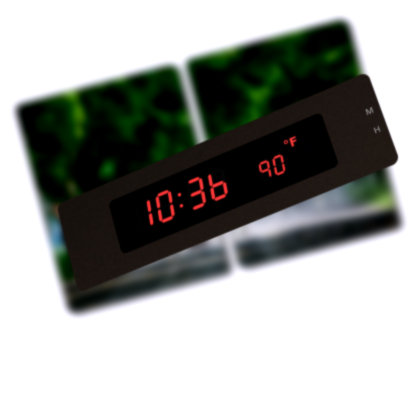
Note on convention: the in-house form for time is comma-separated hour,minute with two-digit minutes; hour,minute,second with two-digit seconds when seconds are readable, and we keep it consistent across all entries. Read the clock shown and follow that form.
10,36
